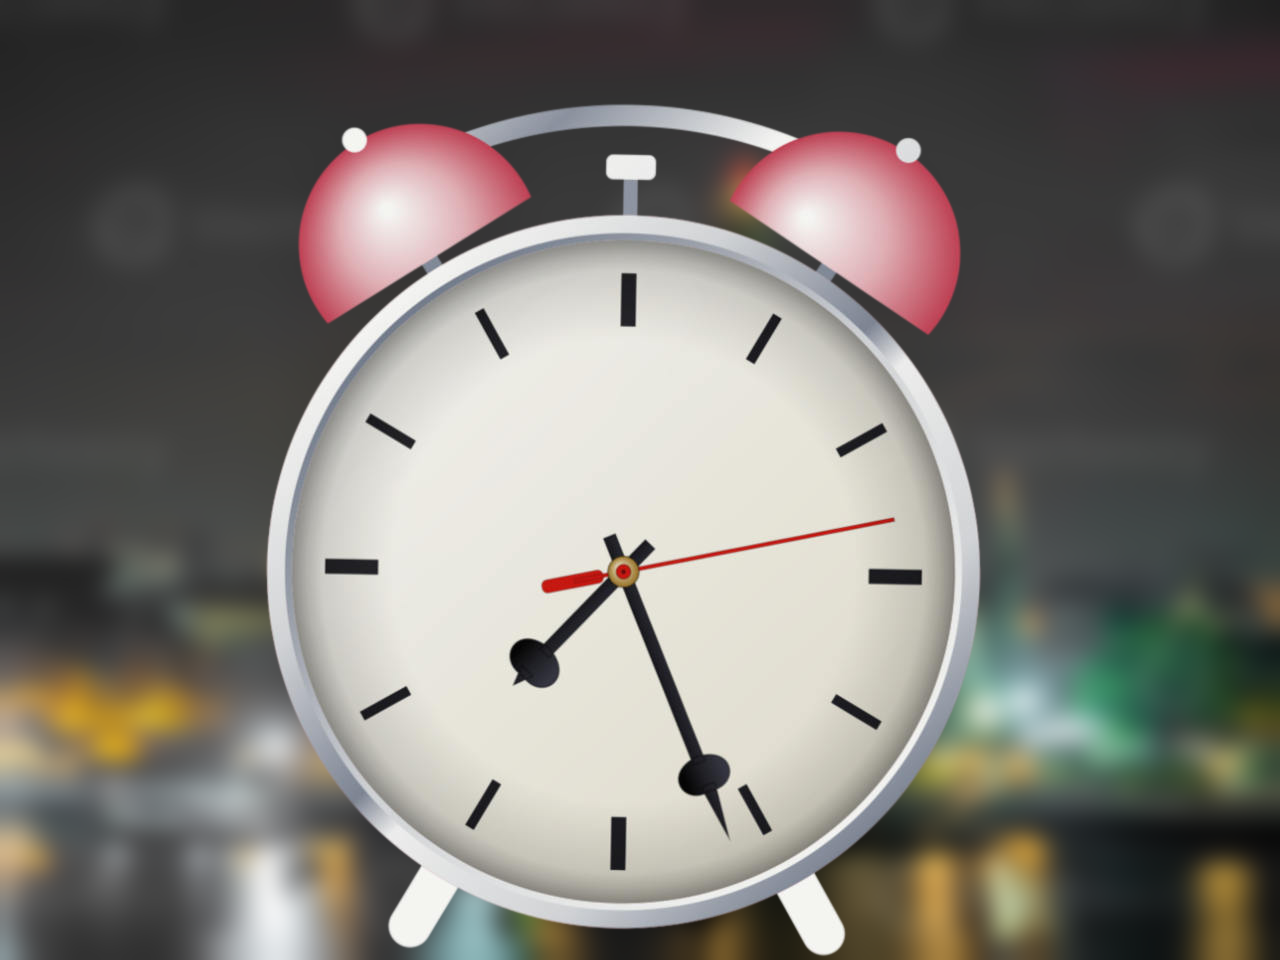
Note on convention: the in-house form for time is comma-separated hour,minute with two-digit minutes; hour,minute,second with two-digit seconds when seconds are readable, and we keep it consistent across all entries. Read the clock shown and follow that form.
7,26,13
